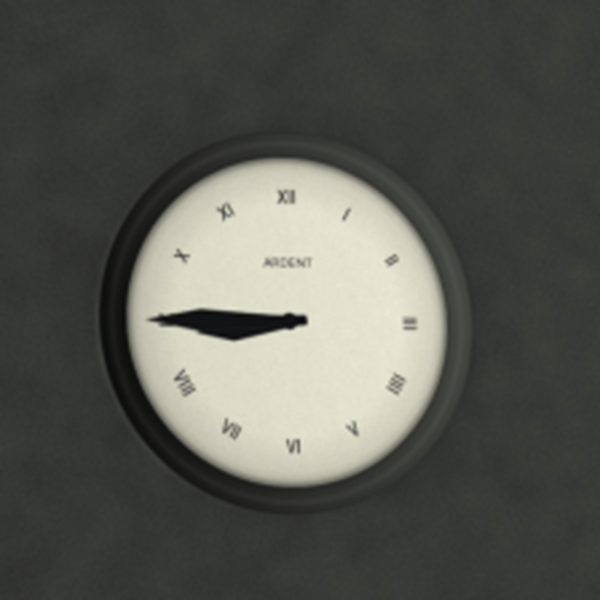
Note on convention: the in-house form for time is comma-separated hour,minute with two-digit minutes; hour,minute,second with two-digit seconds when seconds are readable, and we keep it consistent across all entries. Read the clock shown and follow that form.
8,45
